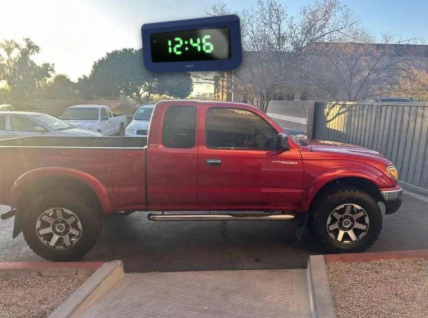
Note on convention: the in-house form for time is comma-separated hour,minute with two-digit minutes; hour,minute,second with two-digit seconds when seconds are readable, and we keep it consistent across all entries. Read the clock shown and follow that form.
12,46
